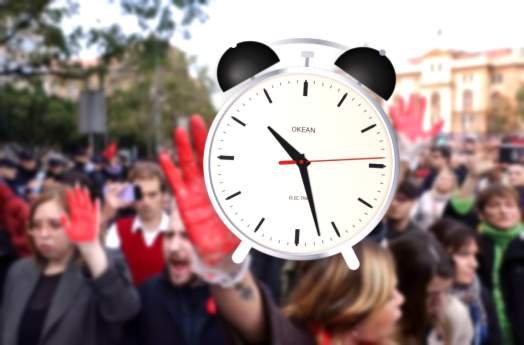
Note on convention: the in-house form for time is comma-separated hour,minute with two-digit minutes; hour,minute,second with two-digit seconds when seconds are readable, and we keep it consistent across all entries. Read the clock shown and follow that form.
10,27,14
